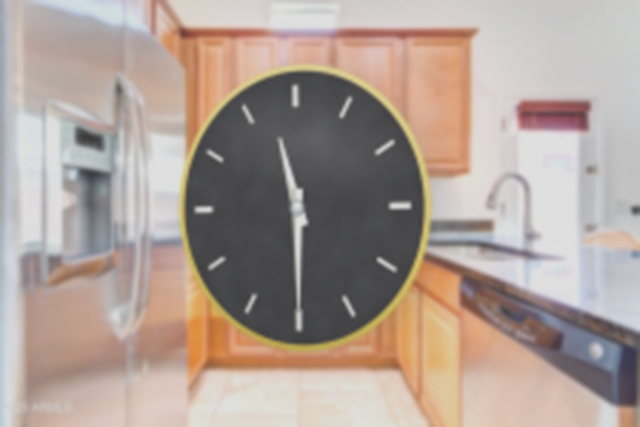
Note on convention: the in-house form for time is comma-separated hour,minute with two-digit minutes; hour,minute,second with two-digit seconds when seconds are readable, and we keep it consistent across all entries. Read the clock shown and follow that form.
11,30
